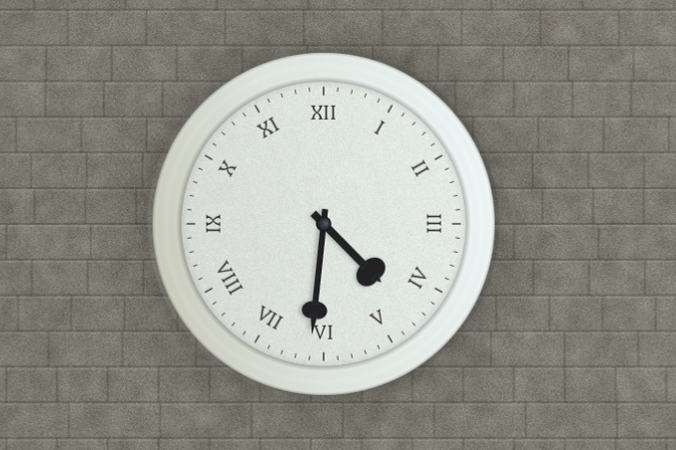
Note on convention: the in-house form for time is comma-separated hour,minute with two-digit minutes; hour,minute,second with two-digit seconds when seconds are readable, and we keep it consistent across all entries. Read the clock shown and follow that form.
4,31
